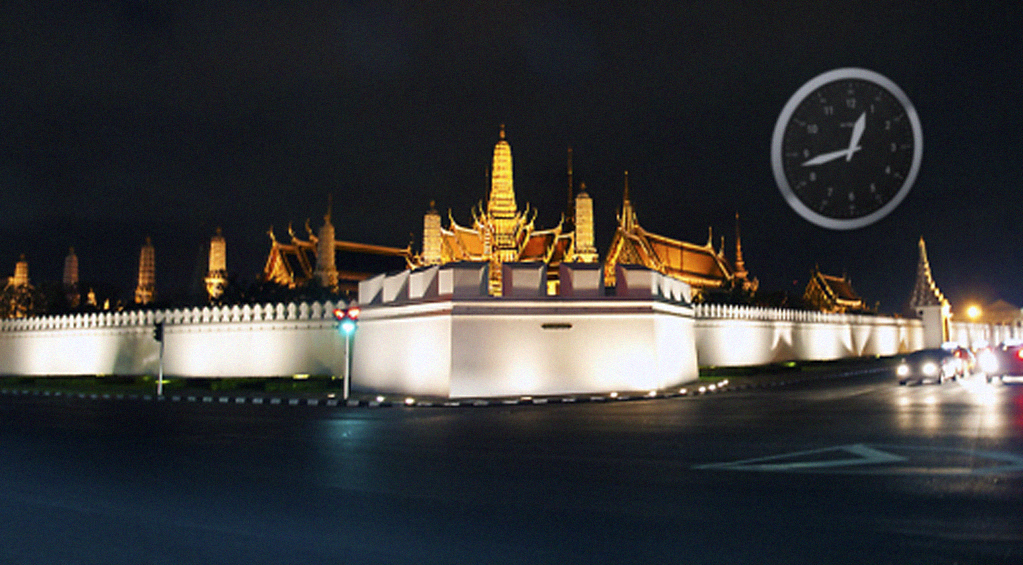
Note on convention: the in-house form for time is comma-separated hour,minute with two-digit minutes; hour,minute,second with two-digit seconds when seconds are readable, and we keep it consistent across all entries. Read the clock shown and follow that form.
12,43
